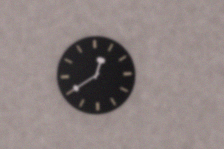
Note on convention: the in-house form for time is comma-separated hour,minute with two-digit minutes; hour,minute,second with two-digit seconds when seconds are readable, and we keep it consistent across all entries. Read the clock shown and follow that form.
12,40
